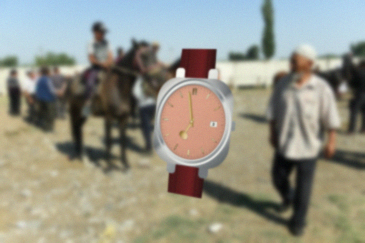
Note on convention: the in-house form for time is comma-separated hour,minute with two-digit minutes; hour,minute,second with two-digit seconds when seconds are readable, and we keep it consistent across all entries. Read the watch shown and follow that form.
6,58
